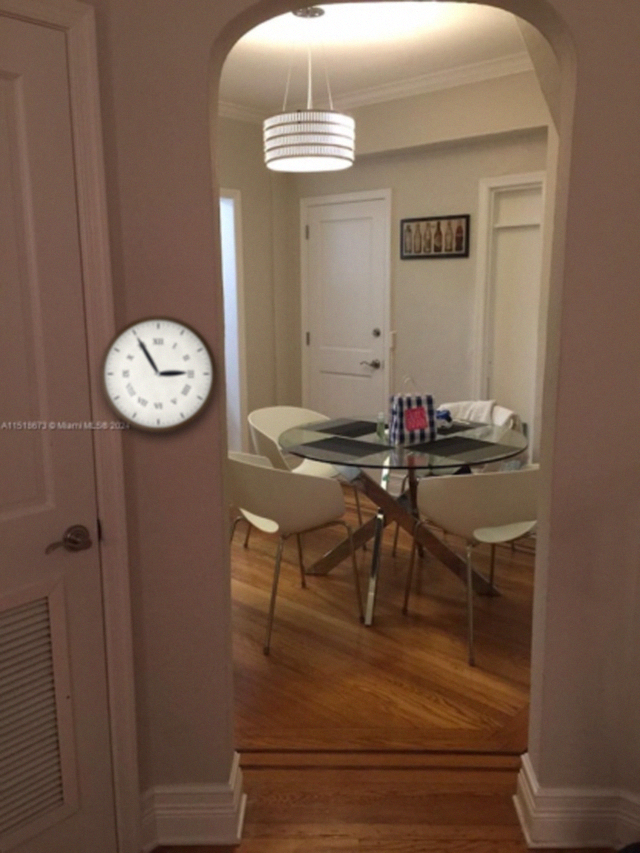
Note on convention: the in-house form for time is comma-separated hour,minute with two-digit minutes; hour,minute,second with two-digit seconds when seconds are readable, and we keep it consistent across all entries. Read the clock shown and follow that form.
2,55
